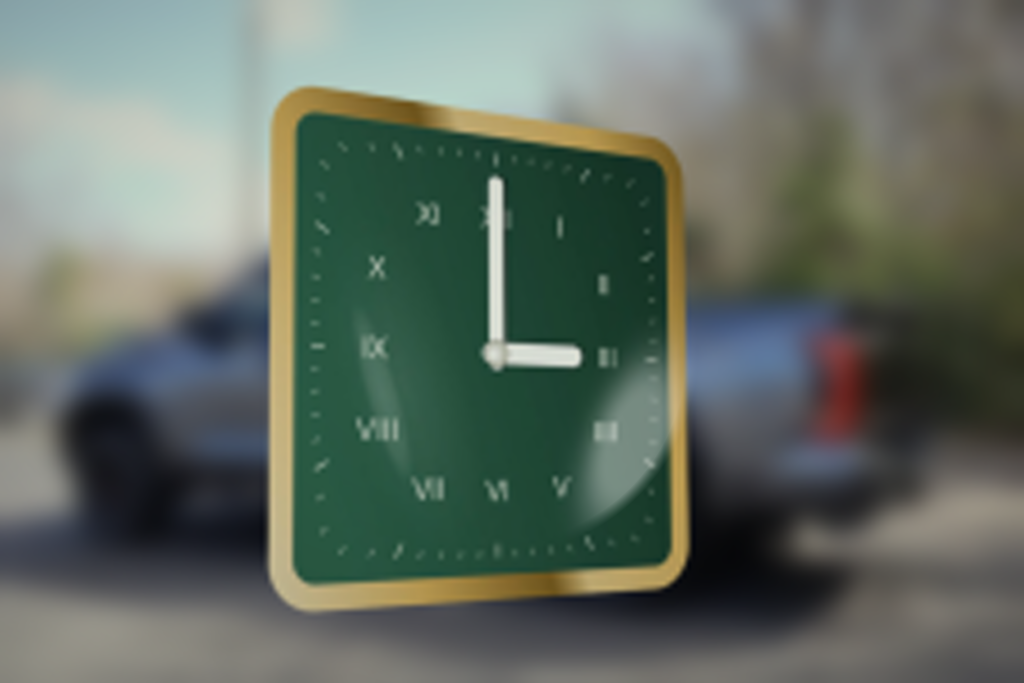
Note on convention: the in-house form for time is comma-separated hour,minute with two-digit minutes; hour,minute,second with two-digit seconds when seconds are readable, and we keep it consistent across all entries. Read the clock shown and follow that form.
3,00
